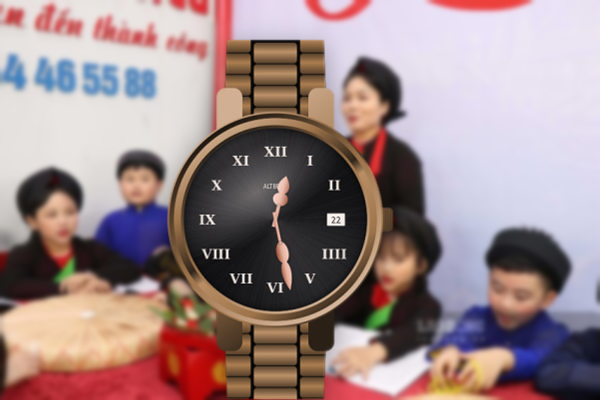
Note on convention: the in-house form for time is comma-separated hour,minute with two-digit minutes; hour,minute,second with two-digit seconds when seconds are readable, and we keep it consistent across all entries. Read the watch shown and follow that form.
12,28
